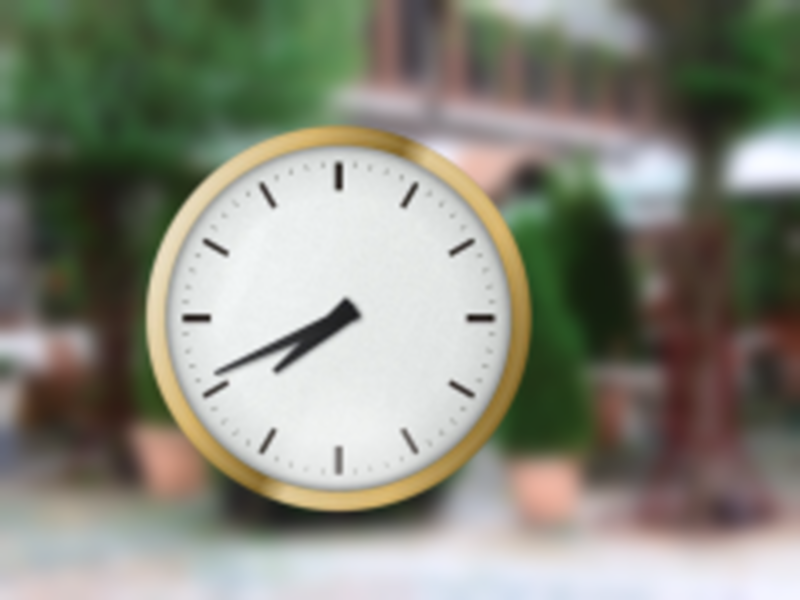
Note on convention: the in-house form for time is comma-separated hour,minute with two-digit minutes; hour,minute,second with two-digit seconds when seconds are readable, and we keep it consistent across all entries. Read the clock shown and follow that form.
7,41
